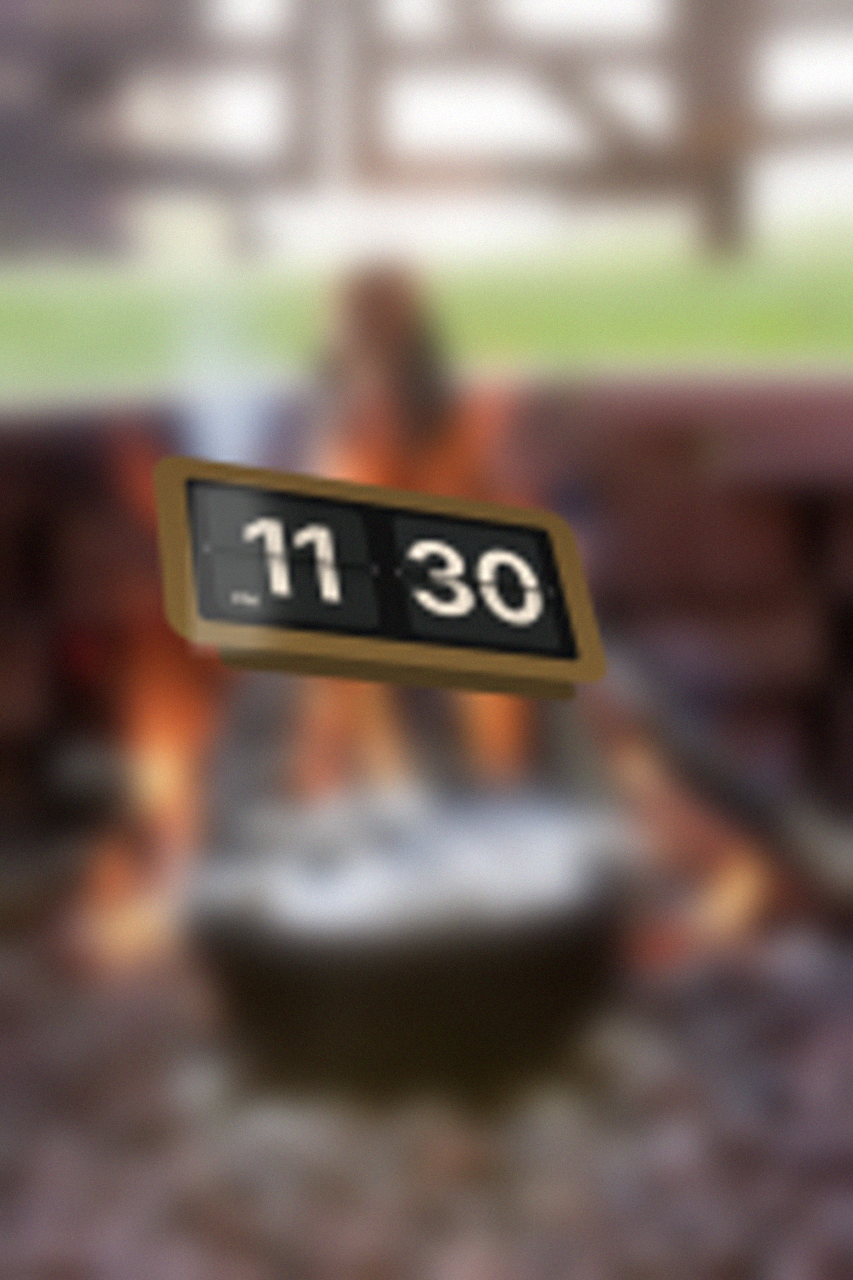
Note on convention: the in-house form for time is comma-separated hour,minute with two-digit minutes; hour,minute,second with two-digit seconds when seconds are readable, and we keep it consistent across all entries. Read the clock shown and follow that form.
11,30
